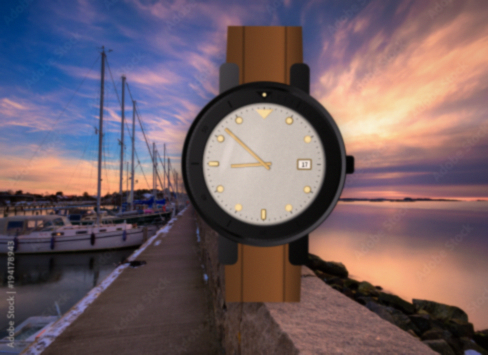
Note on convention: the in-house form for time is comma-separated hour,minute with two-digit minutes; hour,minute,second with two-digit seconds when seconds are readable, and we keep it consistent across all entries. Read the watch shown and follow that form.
8,52
